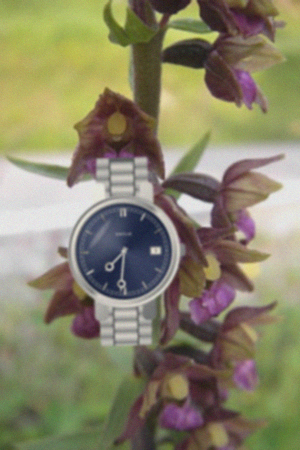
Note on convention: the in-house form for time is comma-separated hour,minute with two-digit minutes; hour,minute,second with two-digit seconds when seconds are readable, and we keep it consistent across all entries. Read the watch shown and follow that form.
7,31
